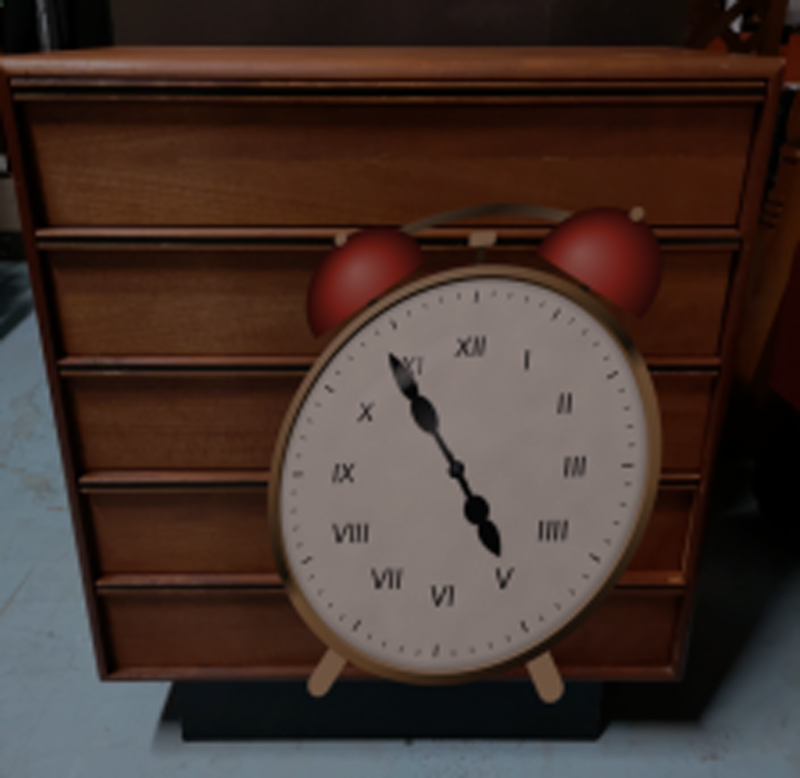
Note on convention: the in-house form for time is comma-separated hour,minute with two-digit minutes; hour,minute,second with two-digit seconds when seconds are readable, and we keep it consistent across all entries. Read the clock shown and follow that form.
4,54
